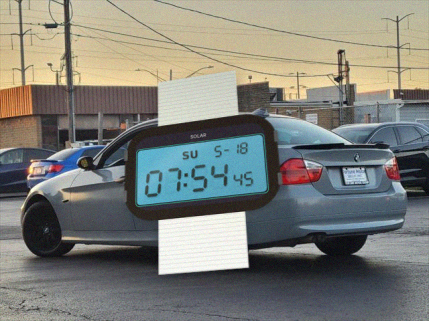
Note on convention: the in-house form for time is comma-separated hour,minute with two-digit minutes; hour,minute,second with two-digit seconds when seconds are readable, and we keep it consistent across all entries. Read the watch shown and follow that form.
7,54,45
